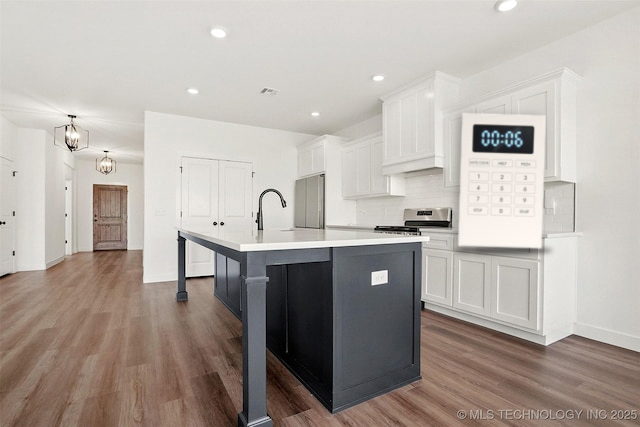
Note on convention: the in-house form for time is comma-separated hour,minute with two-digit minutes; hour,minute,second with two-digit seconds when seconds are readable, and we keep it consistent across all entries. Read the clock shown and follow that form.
0,06
